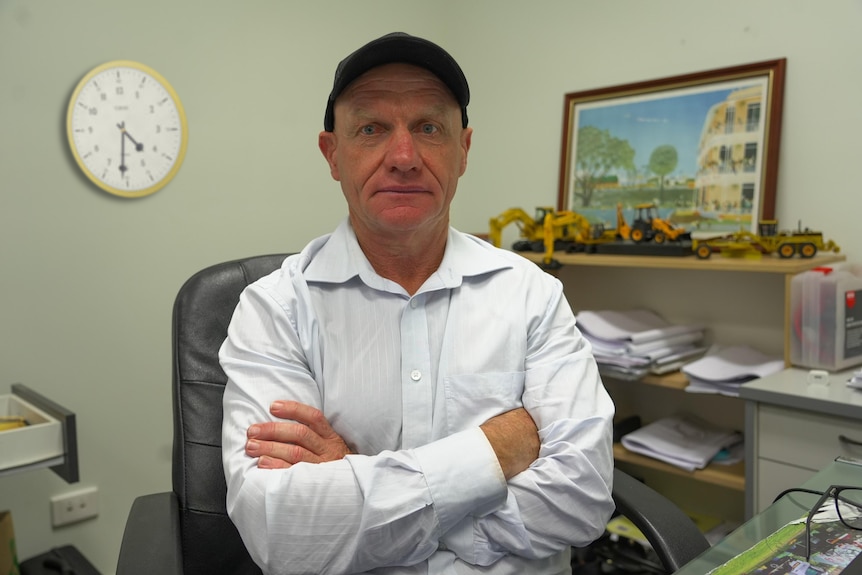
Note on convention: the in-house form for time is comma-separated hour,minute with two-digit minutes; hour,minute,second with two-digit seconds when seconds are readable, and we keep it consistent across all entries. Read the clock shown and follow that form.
4,31
